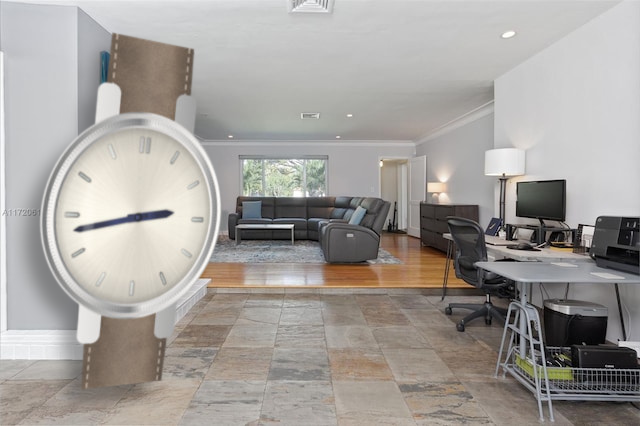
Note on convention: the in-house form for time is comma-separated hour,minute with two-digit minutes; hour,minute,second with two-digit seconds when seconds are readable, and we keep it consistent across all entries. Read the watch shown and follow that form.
2,43
